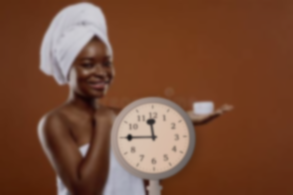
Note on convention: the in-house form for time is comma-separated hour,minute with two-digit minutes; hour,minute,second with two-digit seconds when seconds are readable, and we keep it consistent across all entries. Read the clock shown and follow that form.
11,45
